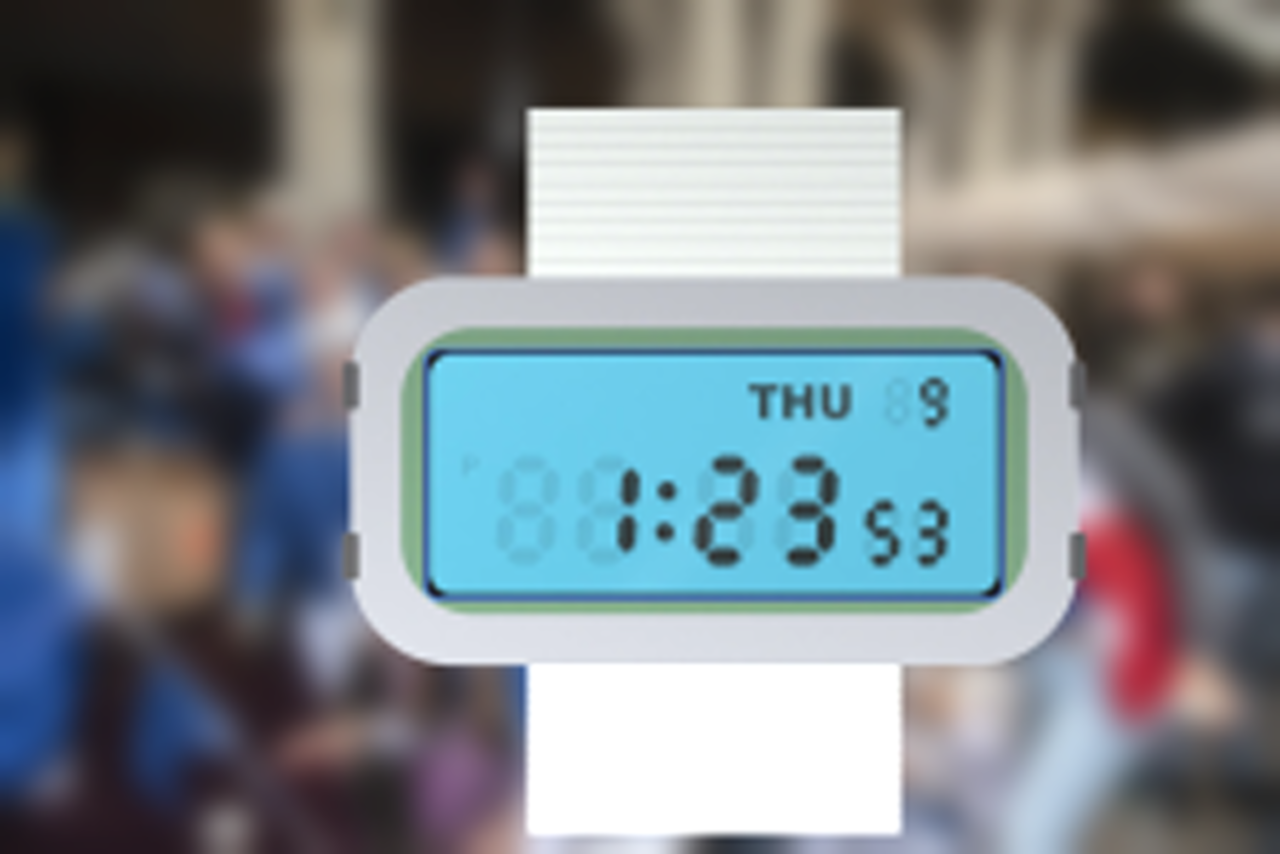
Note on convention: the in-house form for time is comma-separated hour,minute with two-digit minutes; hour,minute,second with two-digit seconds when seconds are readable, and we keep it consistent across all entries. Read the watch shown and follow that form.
1,23,53
